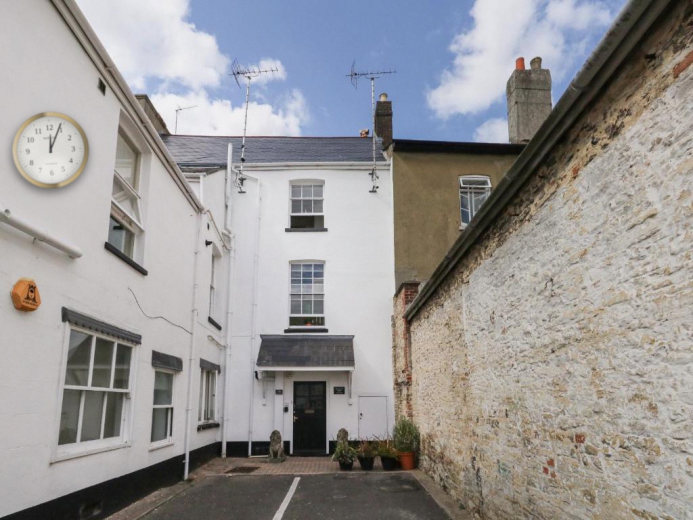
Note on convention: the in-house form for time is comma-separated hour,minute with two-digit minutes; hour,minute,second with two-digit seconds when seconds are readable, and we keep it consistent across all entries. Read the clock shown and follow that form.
12,04
